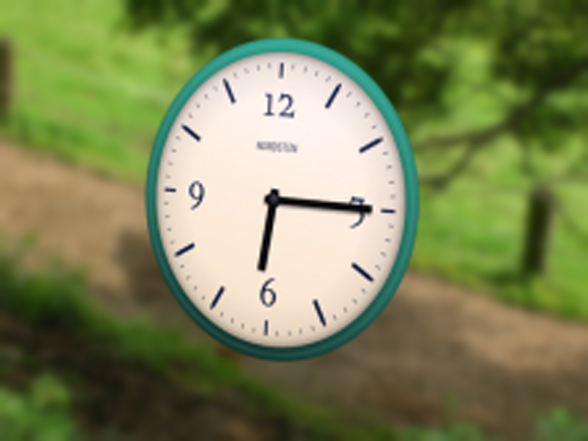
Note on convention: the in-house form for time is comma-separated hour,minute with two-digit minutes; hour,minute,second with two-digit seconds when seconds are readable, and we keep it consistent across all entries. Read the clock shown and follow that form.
6,15
